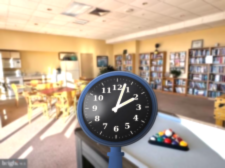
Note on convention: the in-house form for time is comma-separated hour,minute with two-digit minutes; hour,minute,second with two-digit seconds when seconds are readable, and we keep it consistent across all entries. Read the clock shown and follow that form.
2,03
